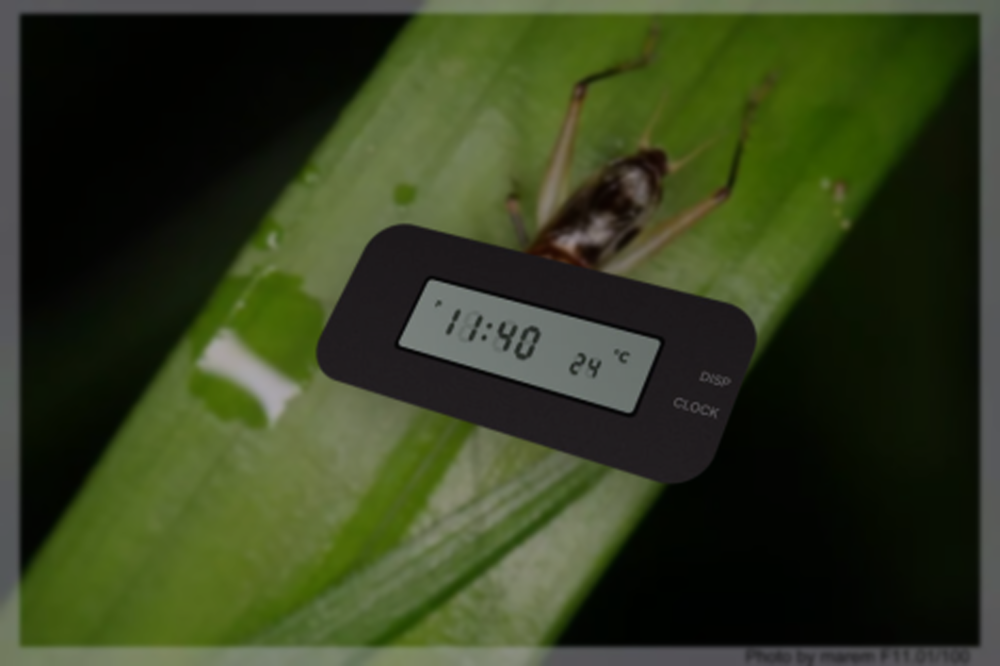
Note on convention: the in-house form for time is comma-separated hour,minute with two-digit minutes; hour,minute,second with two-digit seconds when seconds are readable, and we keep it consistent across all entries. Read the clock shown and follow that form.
11,40
